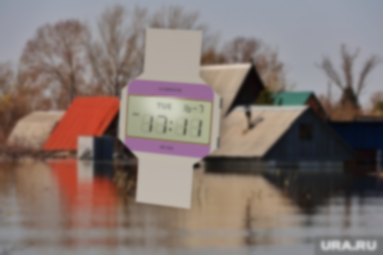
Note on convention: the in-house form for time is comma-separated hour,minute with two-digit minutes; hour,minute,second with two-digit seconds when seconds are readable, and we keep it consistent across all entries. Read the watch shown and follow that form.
17,11
